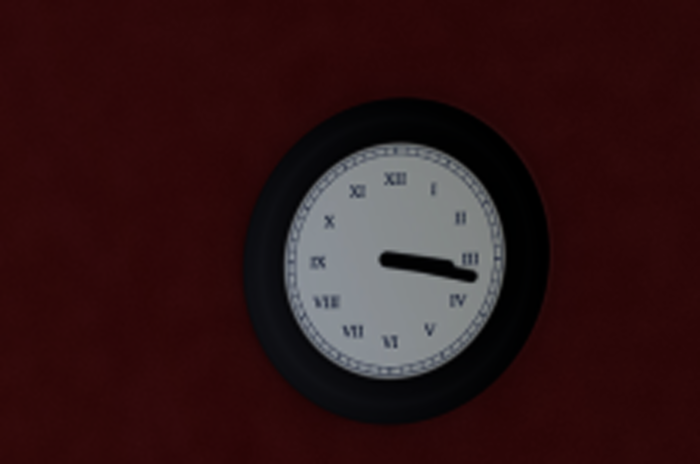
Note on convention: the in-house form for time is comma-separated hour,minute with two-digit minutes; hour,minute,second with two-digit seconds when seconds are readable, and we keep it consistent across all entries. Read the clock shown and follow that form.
3,17
